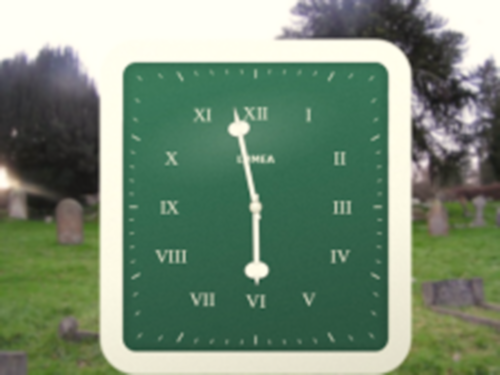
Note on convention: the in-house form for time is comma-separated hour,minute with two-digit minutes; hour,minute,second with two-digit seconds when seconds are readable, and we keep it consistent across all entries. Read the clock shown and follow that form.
5,58
